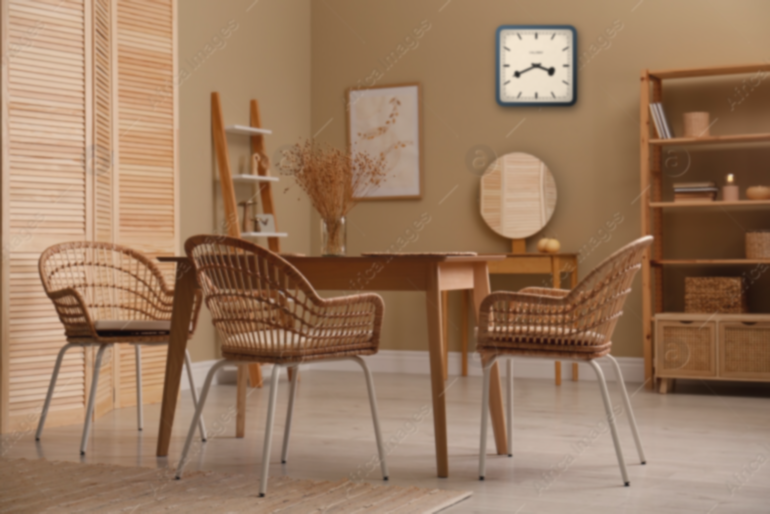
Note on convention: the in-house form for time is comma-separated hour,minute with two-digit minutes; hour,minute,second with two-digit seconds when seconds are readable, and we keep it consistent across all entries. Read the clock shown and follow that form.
3,41
